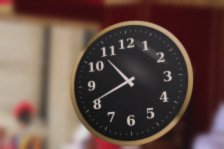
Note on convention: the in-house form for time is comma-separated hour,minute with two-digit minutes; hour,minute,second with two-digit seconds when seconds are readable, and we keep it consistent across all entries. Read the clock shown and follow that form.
10,41
